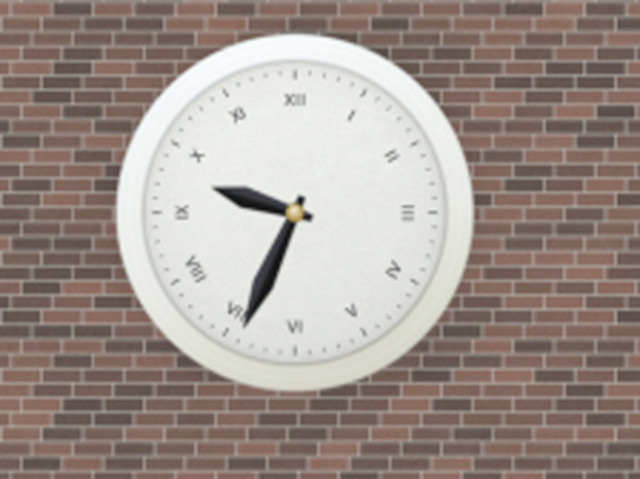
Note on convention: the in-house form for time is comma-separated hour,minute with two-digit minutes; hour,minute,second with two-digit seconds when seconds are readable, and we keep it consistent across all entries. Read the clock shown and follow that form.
9,34
